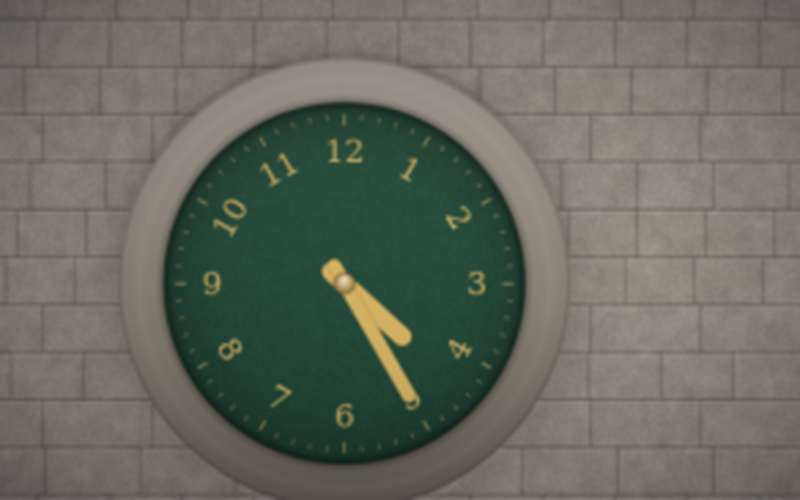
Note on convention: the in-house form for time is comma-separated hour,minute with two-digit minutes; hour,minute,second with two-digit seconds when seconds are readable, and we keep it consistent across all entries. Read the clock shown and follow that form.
4,25
